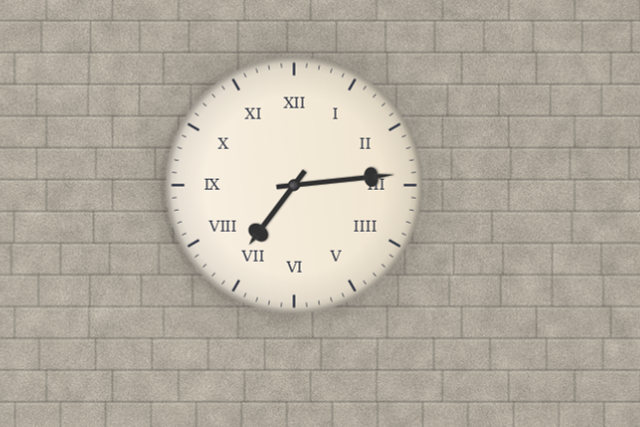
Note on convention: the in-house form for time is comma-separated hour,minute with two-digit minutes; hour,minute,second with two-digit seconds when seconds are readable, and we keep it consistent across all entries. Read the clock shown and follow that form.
7,14
